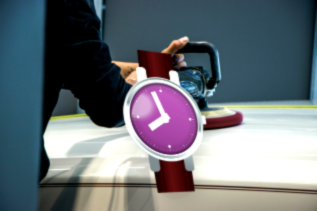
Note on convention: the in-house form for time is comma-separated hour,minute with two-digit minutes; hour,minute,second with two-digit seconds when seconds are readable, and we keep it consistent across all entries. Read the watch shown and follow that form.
7,57
